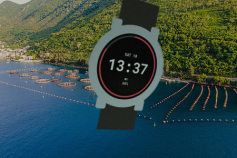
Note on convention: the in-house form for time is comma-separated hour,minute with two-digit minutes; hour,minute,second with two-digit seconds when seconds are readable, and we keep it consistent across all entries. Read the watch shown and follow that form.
13,37
